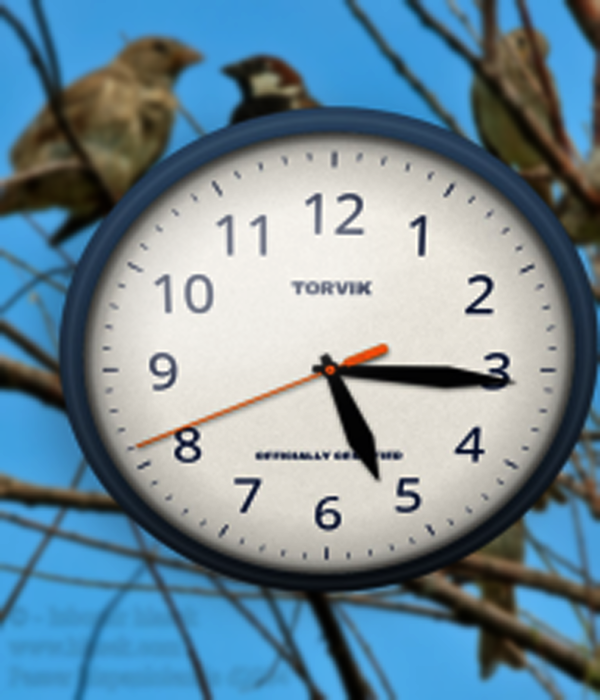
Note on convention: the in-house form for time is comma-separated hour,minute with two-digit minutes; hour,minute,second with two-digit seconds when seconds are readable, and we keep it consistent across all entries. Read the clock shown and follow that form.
5,15,41
